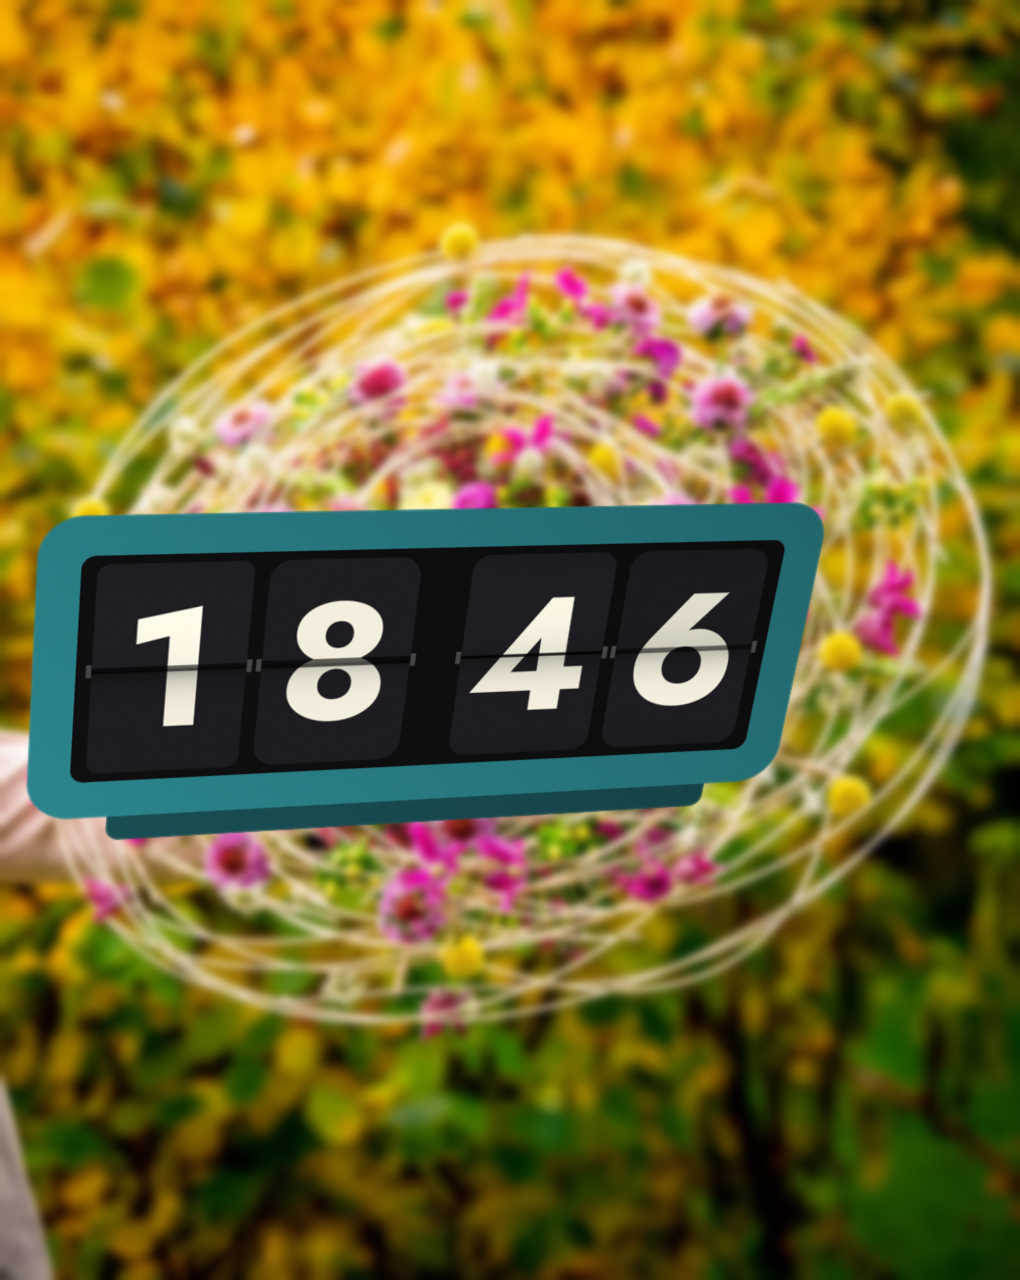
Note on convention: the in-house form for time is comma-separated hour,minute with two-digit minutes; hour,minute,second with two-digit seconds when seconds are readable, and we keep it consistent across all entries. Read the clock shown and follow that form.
18,46
